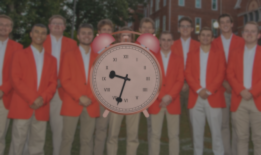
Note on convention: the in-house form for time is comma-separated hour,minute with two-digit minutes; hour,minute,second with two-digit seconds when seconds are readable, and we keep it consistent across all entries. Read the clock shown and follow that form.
9,33
